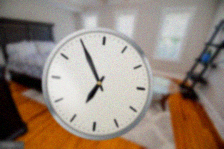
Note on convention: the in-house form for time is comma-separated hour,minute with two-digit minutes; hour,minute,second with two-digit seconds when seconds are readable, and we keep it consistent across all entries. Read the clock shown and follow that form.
6,55
